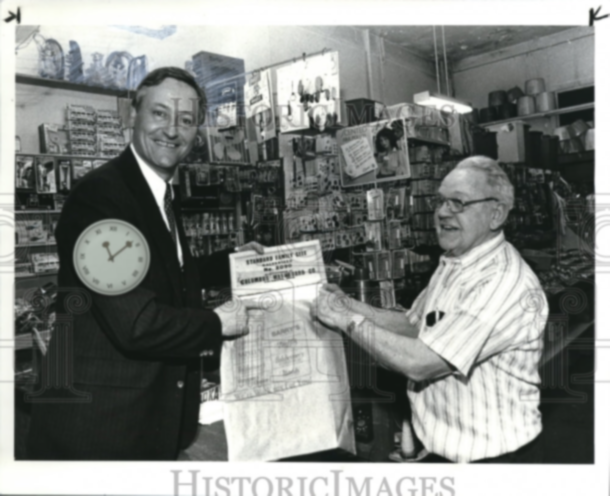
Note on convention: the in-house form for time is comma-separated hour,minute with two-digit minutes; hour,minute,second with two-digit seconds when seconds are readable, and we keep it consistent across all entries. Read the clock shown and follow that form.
11,08
